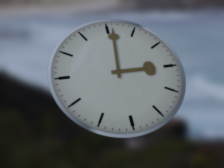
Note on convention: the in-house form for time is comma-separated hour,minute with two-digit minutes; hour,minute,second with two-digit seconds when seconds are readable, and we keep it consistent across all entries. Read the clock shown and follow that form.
3,01
